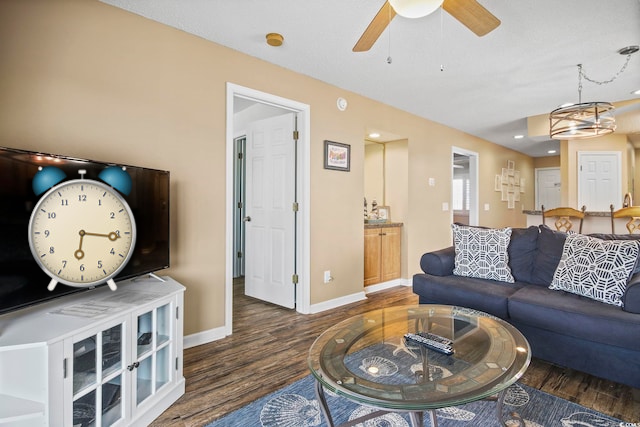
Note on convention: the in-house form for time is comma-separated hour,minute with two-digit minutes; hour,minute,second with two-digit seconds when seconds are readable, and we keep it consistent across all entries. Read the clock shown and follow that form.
6,16
